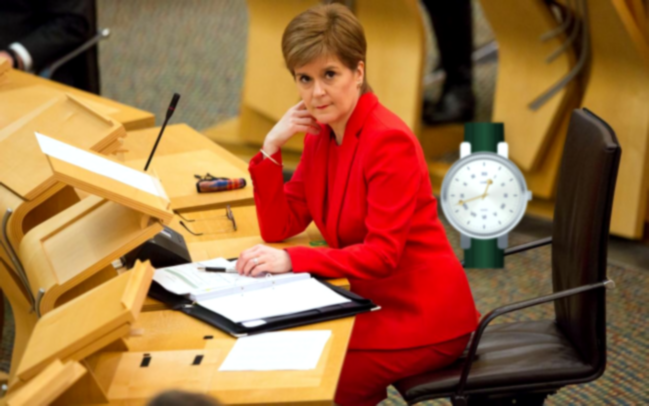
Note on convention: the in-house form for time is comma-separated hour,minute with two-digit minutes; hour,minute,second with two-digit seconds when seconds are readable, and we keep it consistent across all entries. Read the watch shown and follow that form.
12,42
